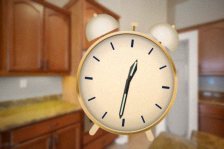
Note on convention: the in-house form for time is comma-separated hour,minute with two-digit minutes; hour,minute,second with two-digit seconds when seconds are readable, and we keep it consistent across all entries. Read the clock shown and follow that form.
12,31
